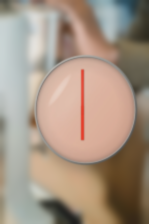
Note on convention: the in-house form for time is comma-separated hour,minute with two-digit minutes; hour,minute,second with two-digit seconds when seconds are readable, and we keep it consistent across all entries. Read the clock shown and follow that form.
6,00
